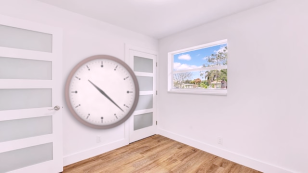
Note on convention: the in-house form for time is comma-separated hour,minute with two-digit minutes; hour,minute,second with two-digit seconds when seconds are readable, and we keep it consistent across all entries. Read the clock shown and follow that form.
10,22
